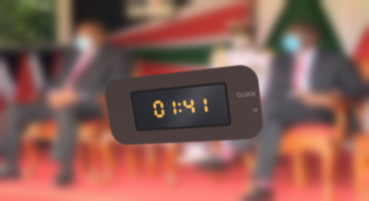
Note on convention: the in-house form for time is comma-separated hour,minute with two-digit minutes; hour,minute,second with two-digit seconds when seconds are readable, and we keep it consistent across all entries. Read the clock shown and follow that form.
1,41
